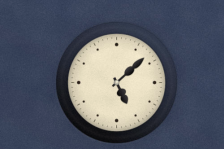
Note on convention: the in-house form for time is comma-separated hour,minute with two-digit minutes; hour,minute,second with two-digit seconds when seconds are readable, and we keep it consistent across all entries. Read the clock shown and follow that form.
5,08
